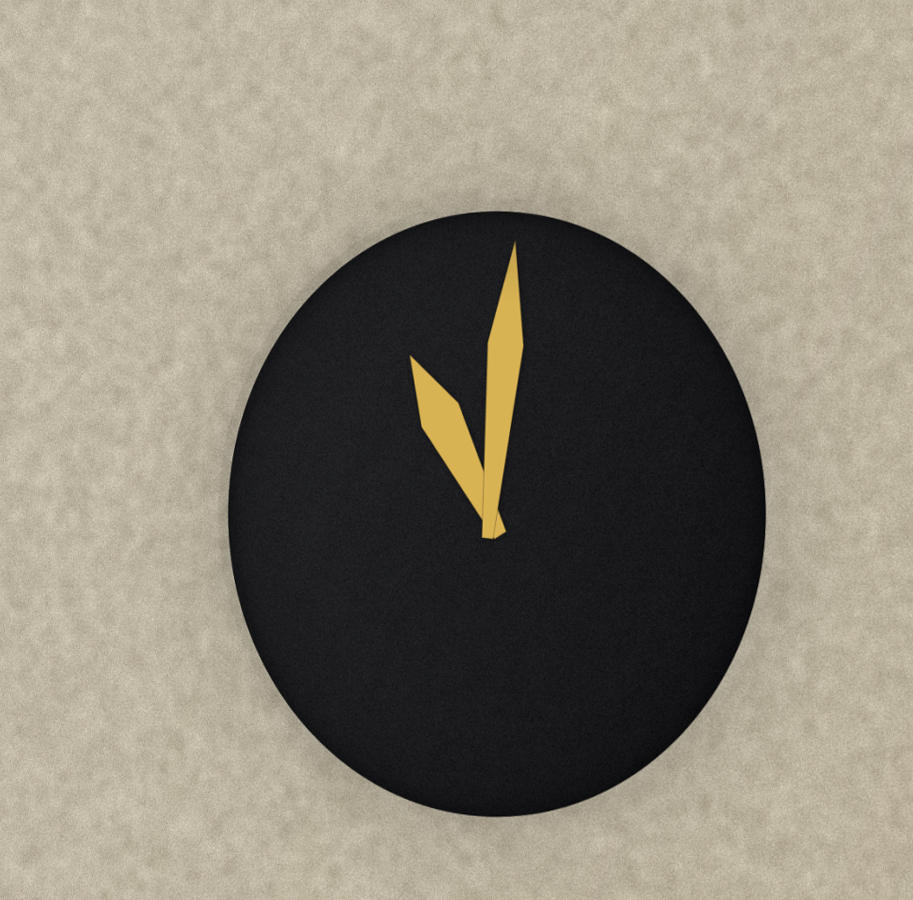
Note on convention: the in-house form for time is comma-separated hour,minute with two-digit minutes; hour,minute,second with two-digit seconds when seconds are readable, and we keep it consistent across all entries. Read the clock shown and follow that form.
11,01
